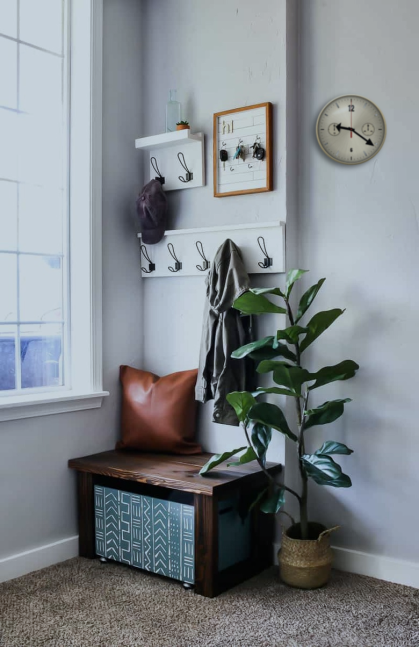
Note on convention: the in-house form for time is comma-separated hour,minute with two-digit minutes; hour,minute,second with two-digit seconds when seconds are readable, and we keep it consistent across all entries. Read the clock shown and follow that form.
9,21
